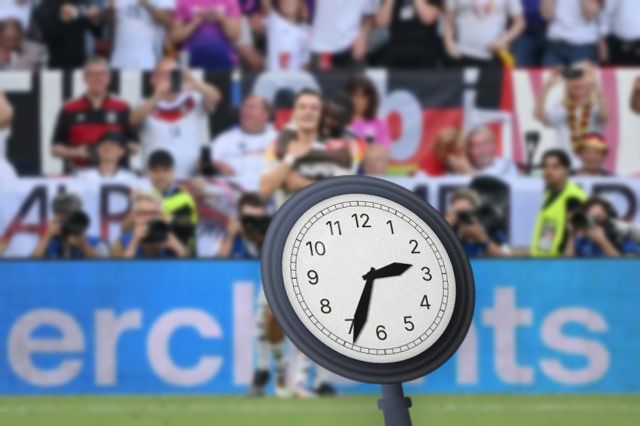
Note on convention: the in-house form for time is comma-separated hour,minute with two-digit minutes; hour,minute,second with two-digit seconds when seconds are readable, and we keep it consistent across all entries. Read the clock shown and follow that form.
2,34
